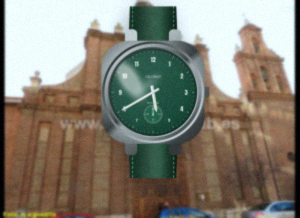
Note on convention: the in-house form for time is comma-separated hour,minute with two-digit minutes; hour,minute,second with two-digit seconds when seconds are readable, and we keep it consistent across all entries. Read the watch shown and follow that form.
5,40
